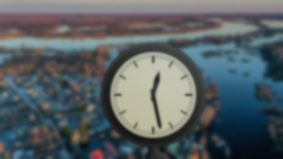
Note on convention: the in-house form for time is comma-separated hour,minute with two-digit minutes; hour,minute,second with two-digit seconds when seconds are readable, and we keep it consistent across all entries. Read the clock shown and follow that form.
12,28
